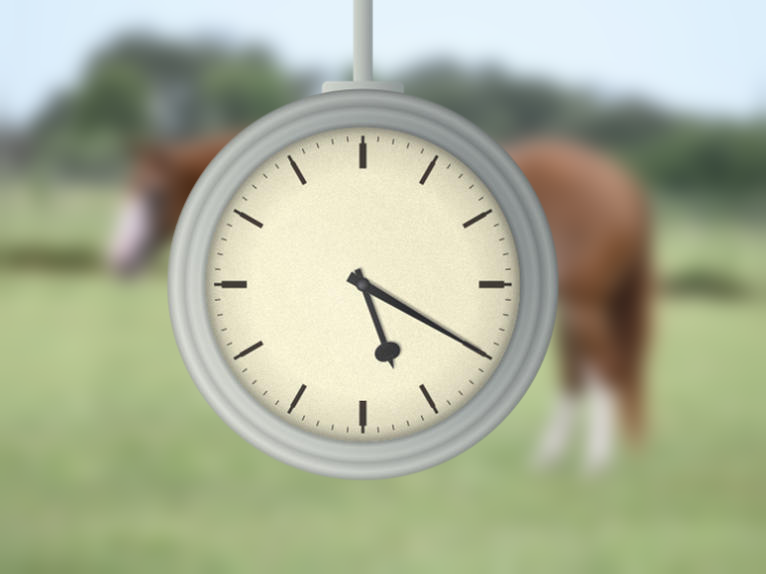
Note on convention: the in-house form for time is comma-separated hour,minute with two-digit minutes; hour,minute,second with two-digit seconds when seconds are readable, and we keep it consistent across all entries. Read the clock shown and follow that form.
5,20
